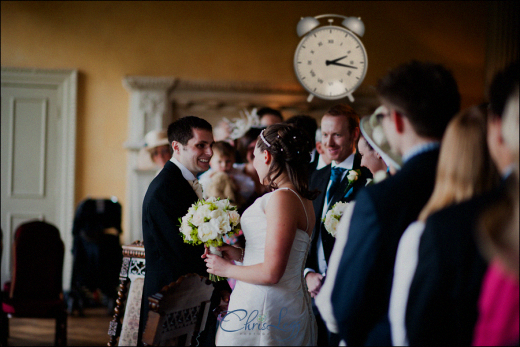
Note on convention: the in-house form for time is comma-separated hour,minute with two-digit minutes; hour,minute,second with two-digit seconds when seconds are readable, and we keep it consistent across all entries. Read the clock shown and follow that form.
2,17
